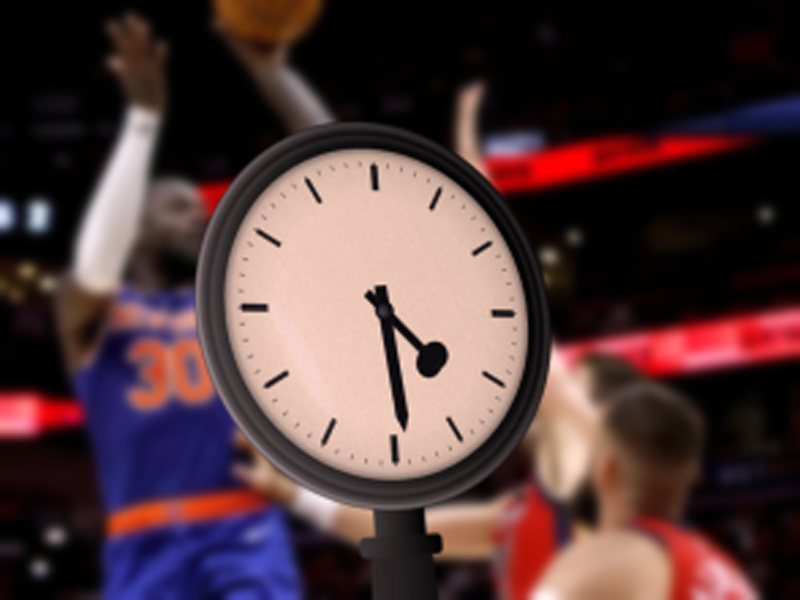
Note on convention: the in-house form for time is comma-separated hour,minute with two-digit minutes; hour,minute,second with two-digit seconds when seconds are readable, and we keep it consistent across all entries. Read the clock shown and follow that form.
4,29
